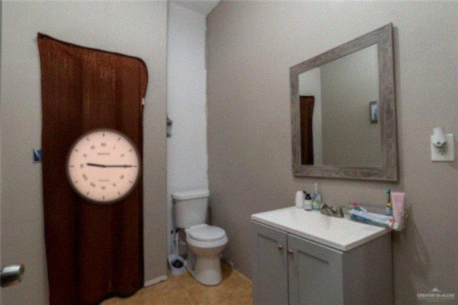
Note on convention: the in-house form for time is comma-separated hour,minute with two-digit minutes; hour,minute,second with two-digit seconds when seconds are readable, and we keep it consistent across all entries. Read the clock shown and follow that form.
9,15
